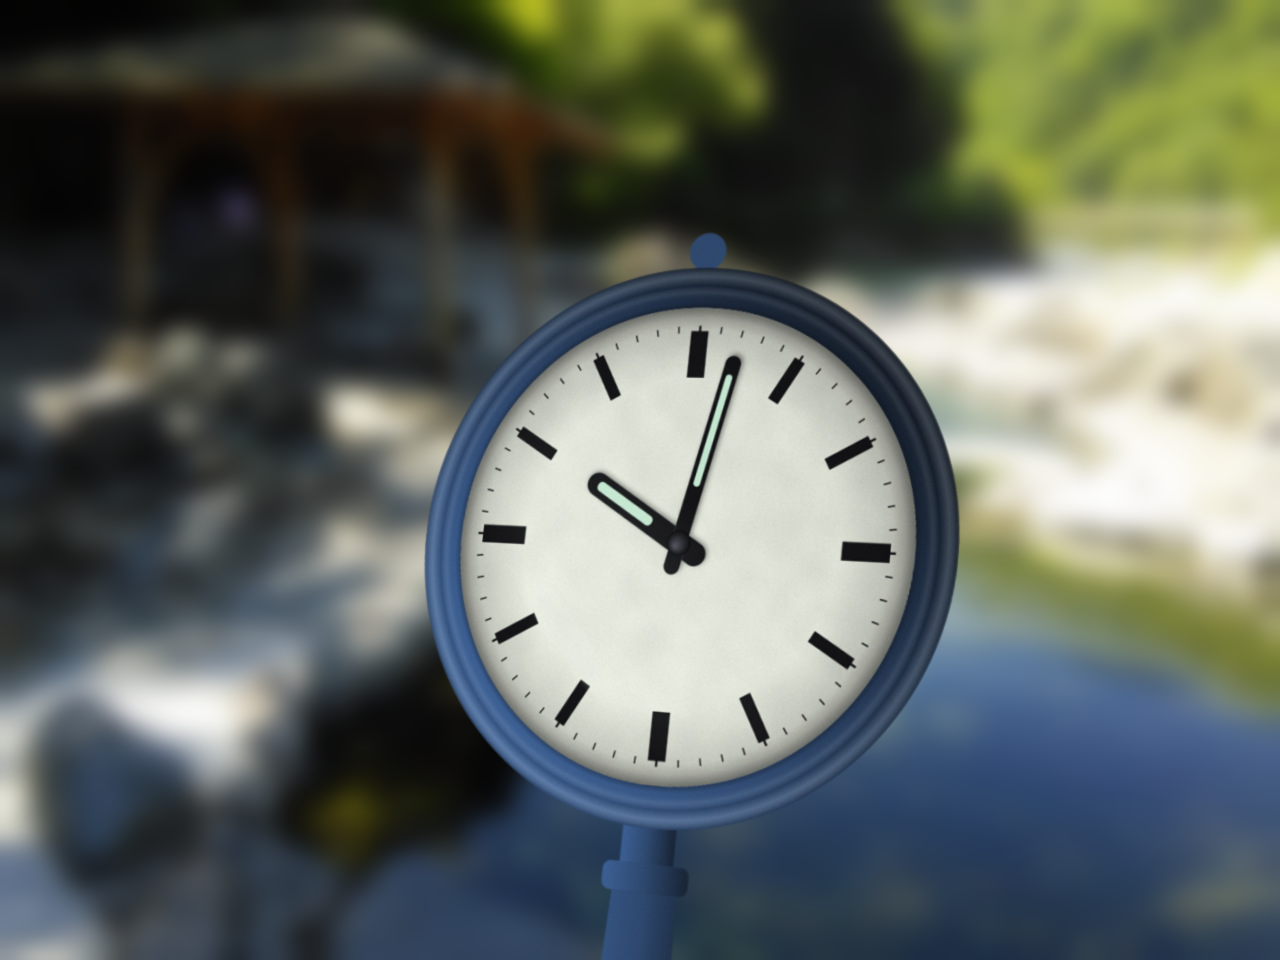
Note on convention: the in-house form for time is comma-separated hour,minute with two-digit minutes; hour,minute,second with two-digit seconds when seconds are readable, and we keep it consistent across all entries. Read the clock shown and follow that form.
10,02
